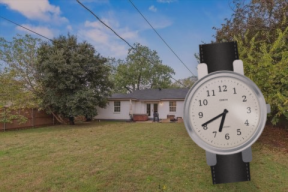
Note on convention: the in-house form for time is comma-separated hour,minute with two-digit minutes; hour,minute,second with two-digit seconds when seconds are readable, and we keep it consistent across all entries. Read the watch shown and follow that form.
6,41
